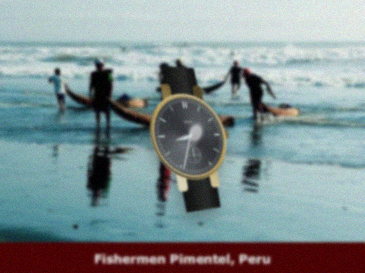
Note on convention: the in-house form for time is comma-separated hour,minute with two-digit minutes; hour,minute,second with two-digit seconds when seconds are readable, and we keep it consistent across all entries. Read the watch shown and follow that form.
8,34
